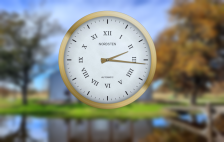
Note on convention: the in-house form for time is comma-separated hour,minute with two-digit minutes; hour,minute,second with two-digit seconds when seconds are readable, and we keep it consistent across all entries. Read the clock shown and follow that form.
2,16
